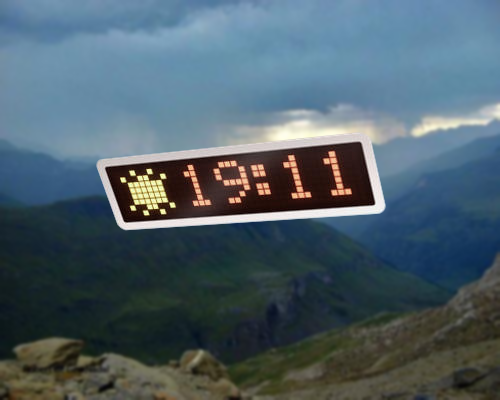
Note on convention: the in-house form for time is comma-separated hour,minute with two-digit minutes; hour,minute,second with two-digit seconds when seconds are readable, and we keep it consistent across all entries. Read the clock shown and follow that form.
19,11
